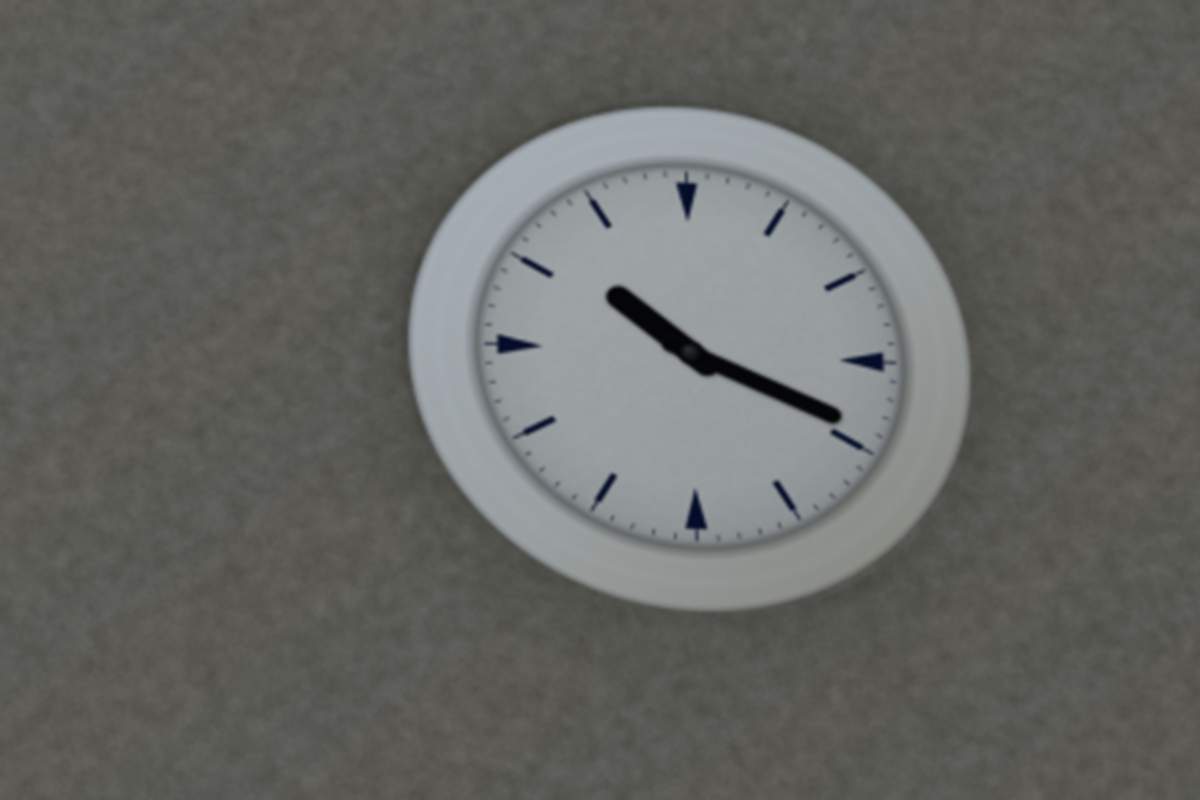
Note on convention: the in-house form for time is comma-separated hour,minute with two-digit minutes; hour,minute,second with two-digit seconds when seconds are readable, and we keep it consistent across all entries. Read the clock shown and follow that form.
10,19
